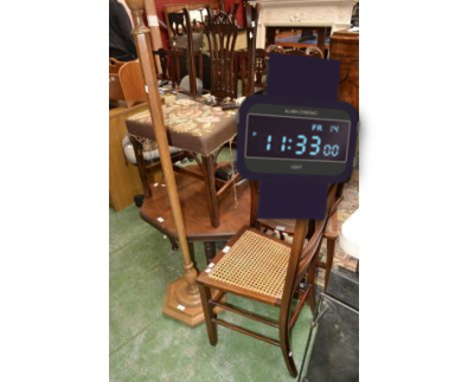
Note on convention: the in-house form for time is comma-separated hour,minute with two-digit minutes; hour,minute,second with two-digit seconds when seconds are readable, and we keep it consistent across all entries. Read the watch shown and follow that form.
11,33,00
